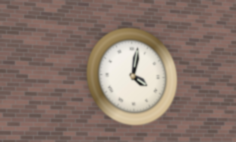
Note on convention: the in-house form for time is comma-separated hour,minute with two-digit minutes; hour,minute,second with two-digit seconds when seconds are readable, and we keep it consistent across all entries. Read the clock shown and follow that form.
4,02
